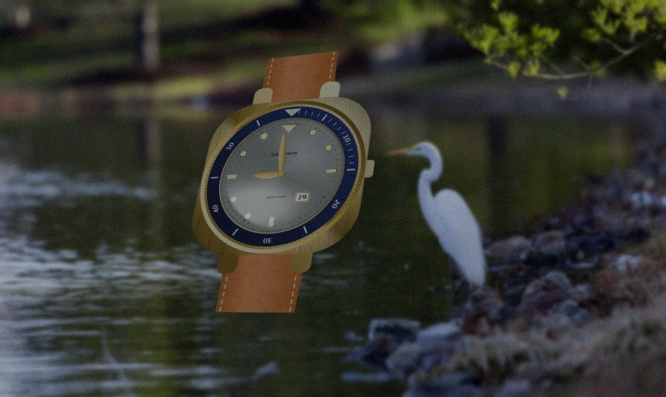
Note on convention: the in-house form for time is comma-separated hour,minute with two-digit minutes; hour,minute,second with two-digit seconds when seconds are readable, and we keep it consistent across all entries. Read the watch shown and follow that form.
8,59
